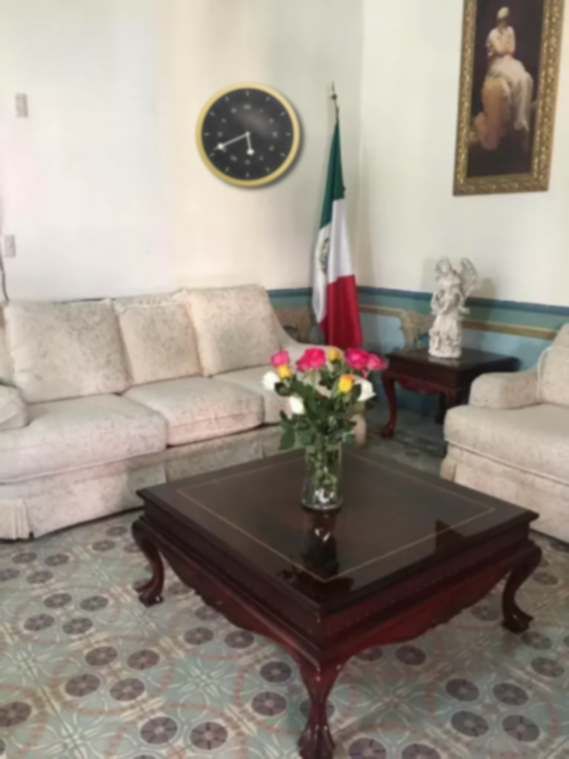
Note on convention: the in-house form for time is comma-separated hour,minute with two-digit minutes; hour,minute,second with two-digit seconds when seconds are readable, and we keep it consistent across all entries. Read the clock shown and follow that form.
5,41
